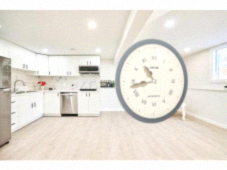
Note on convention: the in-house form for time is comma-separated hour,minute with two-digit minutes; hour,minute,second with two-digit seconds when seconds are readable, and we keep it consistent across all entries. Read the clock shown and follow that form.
10,43
